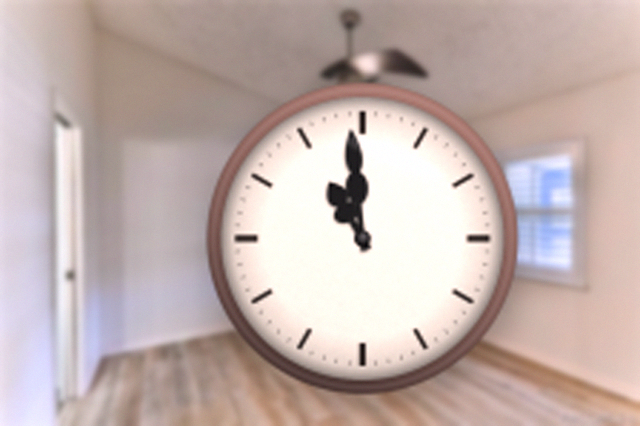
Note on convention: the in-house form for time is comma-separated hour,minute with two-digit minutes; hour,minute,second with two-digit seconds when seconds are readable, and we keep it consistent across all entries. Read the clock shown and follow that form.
10,59
